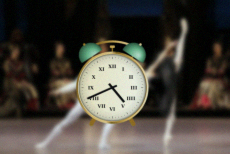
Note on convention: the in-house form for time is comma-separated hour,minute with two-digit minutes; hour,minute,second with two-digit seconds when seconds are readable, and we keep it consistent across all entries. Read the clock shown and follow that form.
4,41
